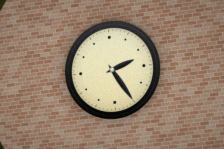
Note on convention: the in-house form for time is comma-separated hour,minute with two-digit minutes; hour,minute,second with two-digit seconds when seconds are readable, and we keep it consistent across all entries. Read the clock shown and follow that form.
2,25
